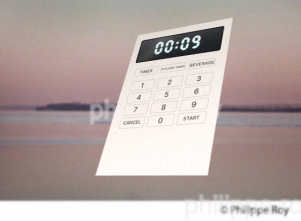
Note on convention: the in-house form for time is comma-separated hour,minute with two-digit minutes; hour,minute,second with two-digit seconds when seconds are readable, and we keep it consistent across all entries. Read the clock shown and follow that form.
0,09
